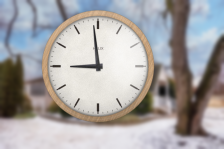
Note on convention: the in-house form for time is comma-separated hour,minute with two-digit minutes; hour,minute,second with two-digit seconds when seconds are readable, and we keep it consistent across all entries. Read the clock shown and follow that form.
8,59
